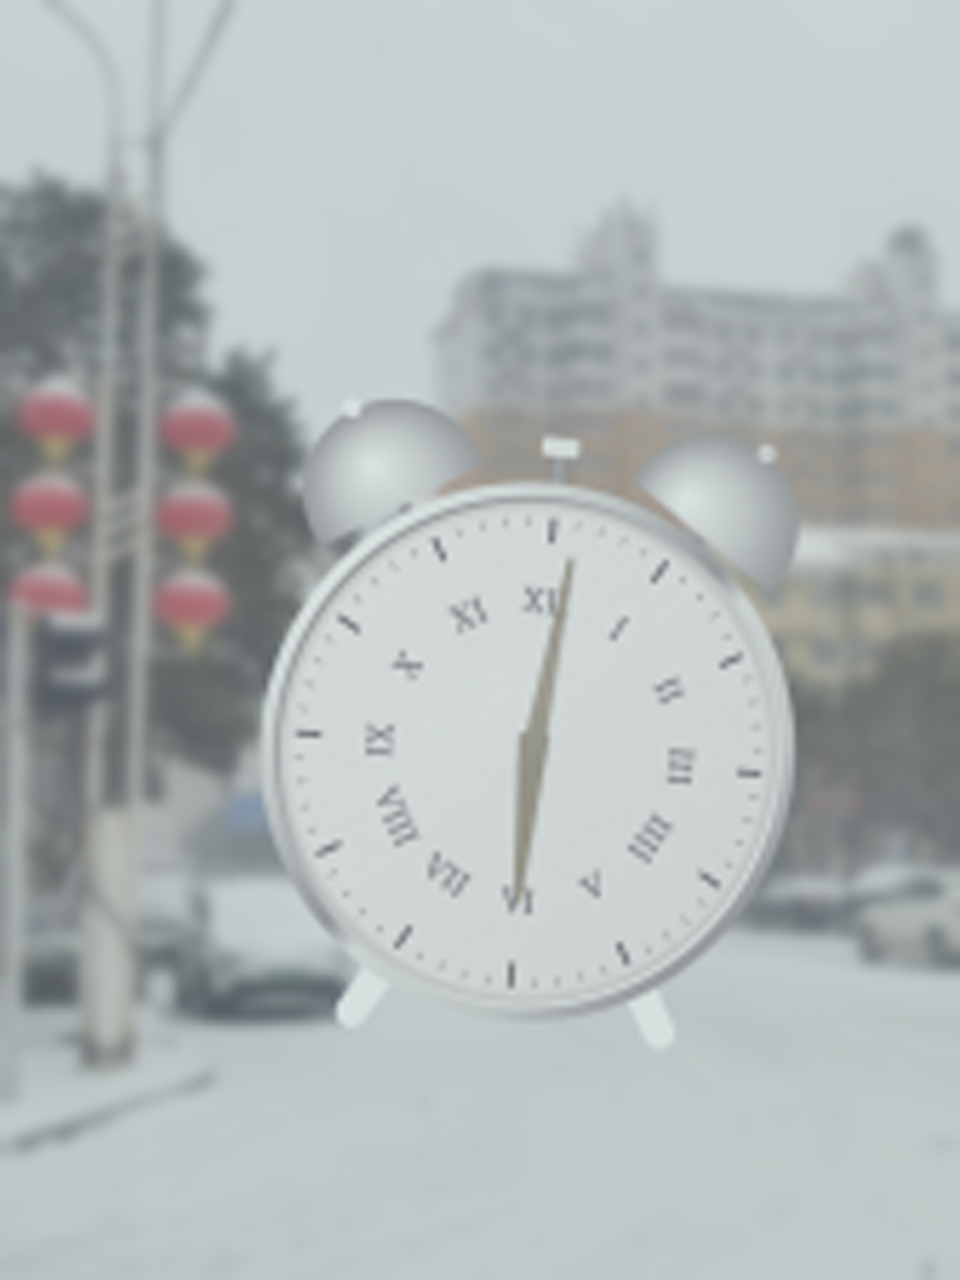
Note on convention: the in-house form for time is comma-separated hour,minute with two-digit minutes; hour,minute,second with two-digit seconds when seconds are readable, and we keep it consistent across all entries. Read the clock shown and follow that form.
6,01
